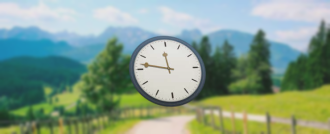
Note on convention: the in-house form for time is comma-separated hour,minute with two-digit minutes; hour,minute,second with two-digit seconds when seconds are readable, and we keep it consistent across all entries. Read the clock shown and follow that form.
11,47
